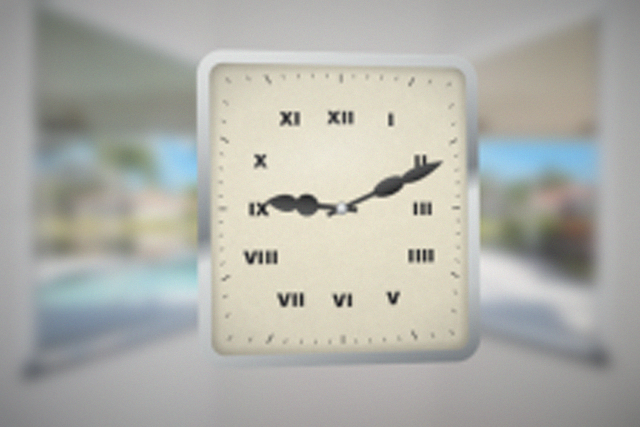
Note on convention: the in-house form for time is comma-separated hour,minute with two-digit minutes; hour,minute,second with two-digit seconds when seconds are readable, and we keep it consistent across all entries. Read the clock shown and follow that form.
9,11
